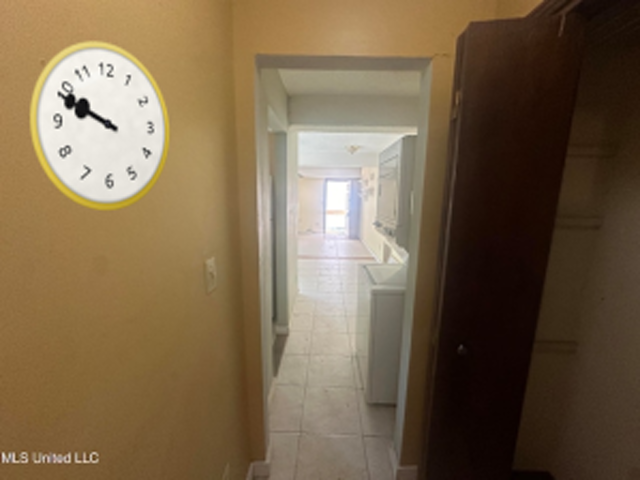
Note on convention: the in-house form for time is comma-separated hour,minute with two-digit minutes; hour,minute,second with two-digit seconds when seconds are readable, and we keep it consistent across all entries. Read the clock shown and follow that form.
9,49
